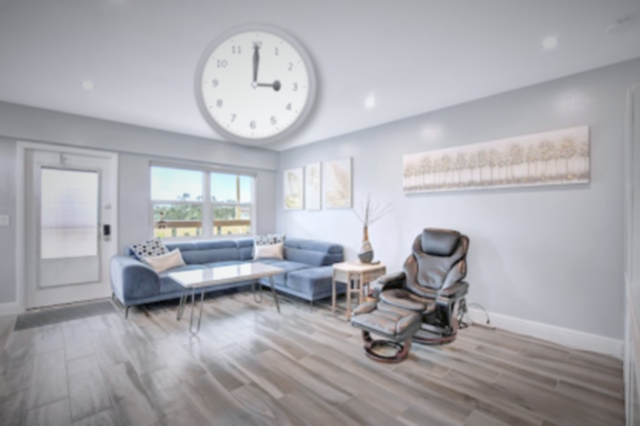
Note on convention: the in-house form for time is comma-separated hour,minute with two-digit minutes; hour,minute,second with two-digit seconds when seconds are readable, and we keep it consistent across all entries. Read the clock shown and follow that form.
3,00
